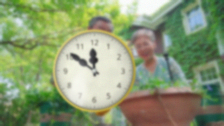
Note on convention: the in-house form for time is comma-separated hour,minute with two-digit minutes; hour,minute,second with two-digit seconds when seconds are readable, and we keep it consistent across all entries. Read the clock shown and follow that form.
11,51
